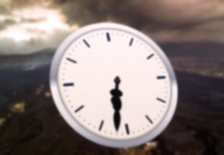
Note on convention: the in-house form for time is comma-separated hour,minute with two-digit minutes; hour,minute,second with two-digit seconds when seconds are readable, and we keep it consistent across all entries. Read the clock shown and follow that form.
6,32
